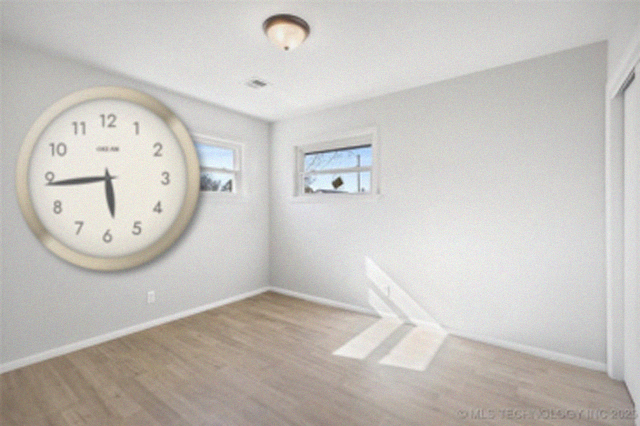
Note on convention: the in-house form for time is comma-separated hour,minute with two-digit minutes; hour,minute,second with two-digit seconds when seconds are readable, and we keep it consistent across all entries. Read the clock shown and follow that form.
5,44
